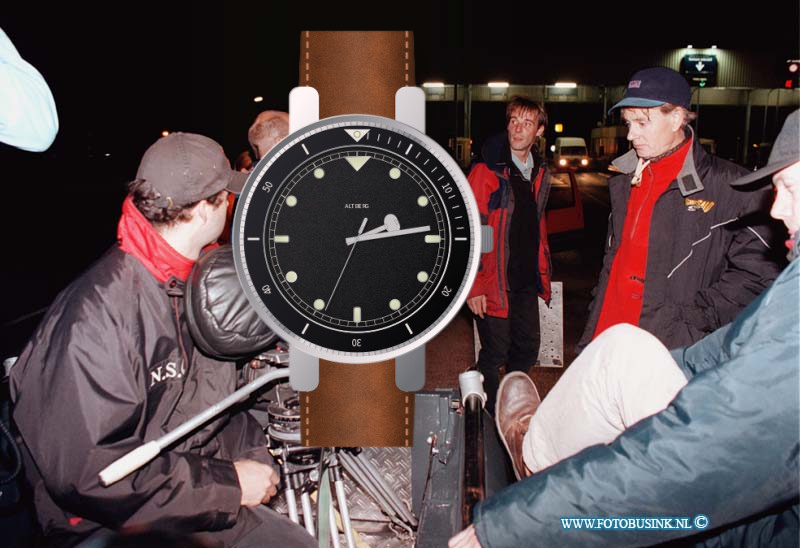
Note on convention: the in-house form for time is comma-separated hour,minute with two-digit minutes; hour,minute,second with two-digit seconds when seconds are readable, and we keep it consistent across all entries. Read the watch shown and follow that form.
2,13,34
